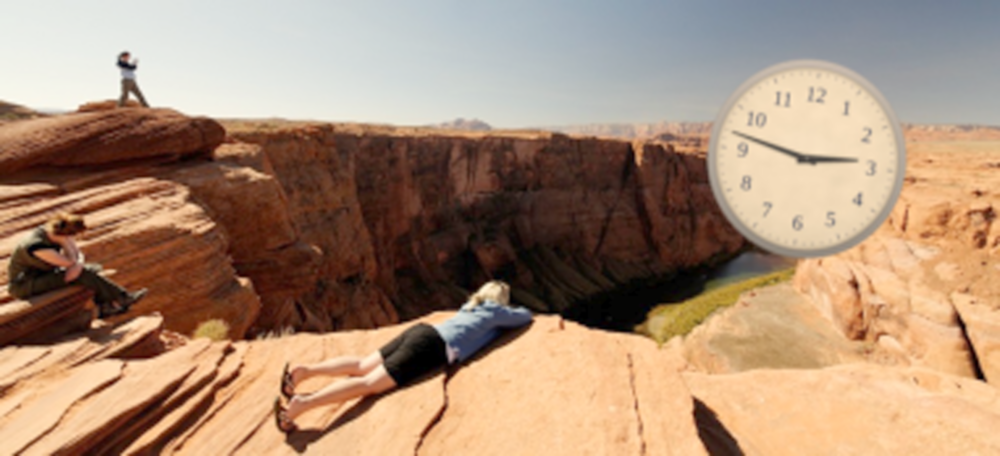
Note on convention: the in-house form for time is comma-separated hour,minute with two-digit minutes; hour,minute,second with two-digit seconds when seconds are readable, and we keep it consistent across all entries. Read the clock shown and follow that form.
2,47
